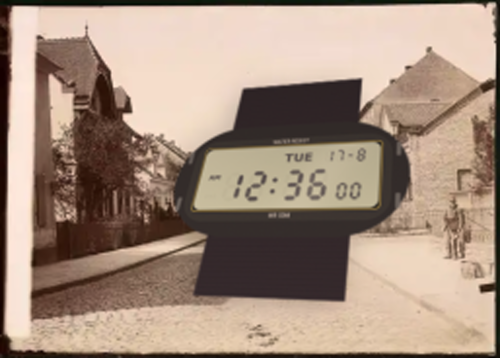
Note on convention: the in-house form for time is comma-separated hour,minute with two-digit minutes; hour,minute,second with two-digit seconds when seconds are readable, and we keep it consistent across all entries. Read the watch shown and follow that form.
12,36,00
